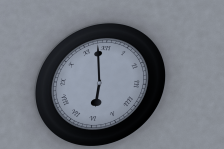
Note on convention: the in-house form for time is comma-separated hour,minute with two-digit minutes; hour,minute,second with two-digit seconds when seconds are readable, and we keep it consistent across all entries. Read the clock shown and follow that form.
5,58
